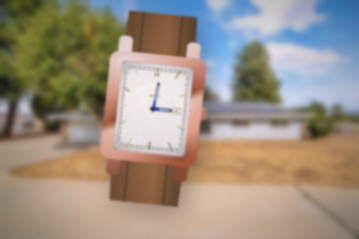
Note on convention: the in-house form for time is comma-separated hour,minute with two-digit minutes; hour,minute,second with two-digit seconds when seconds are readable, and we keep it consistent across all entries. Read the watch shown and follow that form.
3,01
